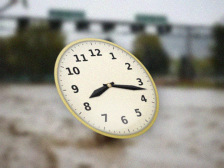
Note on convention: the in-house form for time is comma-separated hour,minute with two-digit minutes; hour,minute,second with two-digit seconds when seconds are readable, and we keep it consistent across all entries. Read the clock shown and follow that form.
8,17
